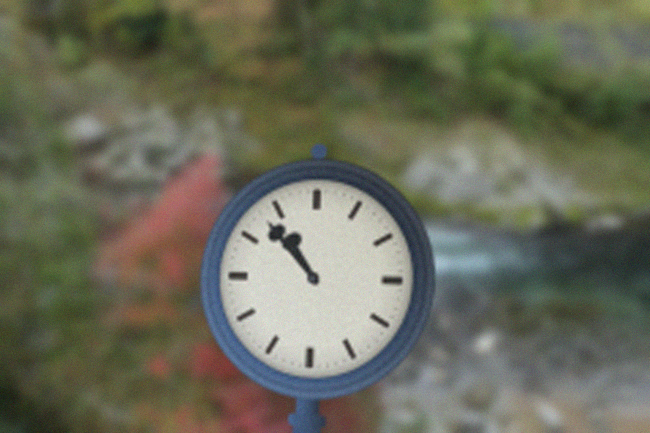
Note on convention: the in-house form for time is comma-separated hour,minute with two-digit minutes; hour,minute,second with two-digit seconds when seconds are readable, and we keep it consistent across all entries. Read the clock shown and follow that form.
10,53
